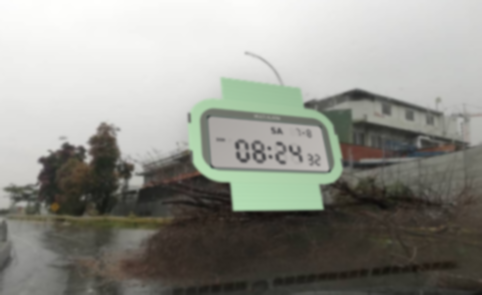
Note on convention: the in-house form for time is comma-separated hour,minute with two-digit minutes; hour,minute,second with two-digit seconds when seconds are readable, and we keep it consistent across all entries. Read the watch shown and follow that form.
8,24
